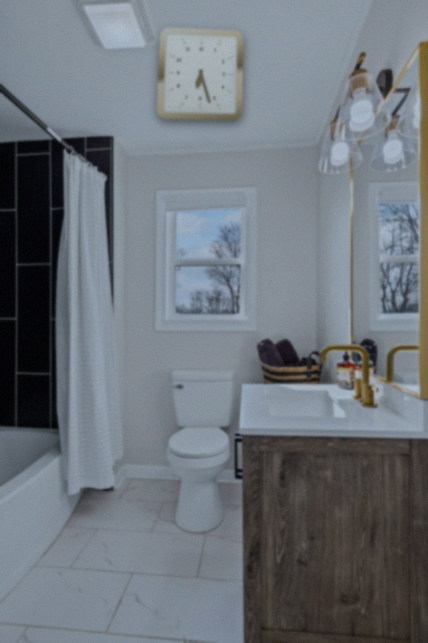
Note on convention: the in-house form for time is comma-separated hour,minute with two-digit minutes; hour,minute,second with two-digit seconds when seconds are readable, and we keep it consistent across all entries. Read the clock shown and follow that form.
6,27
